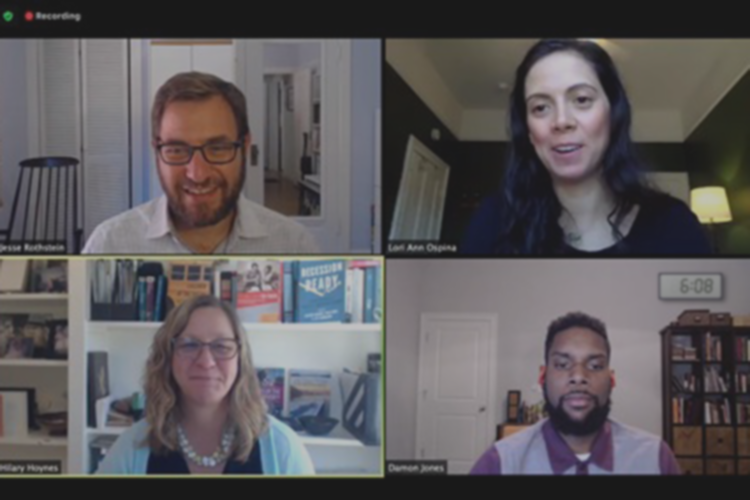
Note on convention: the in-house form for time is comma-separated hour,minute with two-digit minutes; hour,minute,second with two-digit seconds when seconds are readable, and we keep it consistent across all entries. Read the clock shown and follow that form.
6,08
